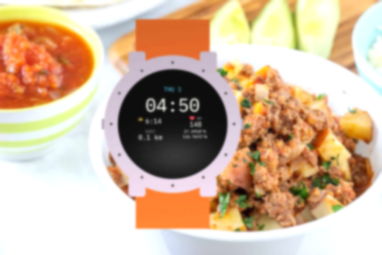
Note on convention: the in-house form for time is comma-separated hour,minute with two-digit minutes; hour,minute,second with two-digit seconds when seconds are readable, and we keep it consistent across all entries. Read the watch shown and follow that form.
4,50
